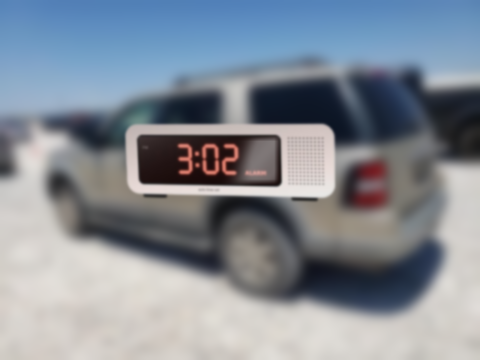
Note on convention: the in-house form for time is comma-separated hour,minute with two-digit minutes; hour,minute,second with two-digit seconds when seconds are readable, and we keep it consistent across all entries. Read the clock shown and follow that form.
3,02
